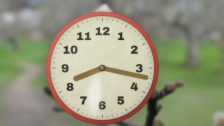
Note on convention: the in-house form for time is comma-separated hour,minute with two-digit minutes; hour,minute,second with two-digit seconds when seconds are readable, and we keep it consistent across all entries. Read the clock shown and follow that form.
8,17
